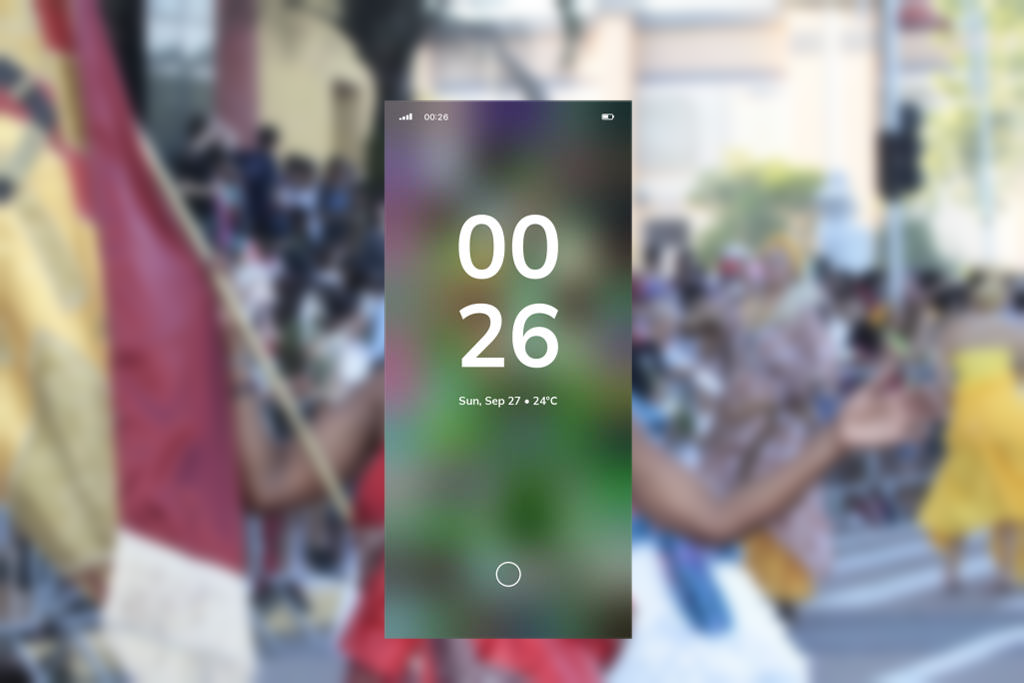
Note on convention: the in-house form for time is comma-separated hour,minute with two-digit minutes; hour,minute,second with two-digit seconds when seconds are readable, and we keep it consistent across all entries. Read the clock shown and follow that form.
0,26
